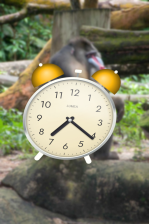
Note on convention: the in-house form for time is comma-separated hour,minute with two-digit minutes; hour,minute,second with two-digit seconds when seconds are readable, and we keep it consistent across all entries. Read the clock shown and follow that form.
7,21
